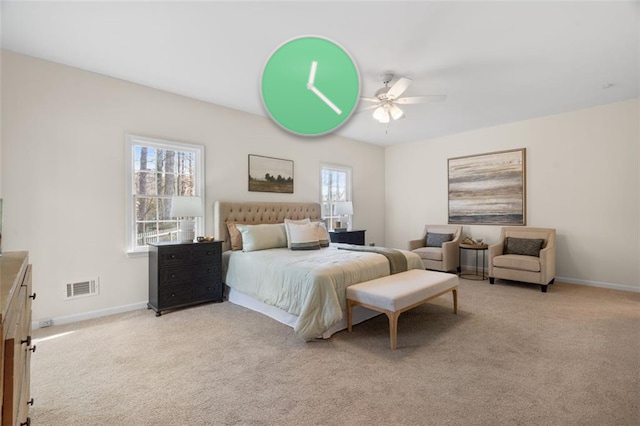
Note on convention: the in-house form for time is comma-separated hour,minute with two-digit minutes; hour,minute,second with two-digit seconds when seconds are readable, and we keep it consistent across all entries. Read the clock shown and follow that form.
12,22
